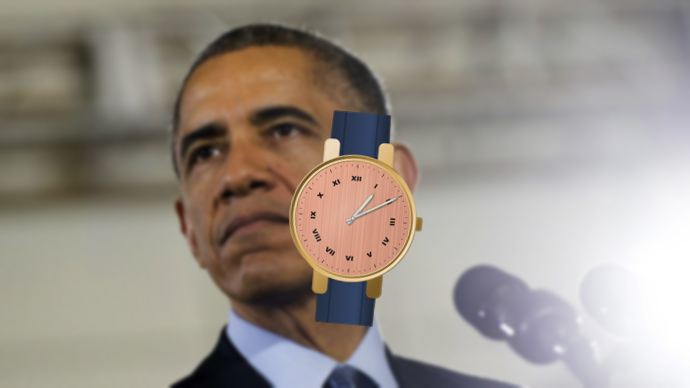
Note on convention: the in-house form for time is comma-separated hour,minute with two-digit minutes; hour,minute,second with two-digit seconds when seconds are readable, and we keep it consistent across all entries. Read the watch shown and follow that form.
1,10
